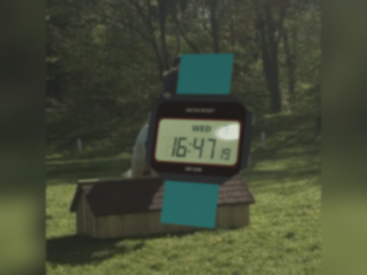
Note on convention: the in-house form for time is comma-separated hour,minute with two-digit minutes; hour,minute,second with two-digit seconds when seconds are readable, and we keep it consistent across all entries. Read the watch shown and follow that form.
16,47
